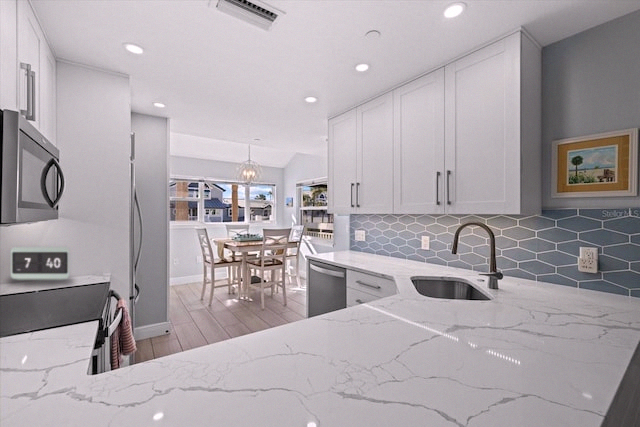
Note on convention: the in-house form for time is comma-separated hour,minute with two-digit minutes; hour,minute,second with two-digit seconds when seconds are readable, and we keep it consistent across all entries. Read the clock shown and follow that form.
7,40
